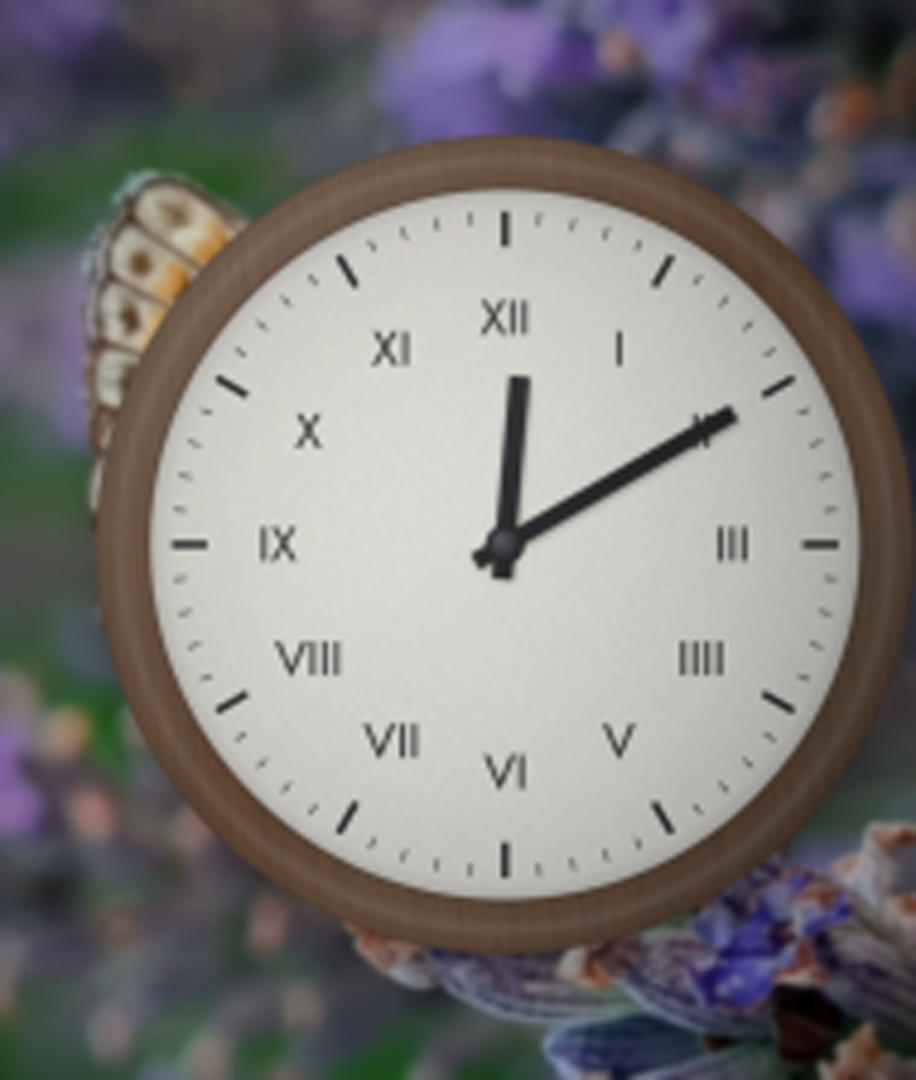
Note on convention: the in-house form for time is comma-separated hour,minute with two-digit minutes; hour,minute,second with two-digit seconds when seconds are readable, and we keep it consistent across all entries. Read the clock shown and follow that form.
12,10
